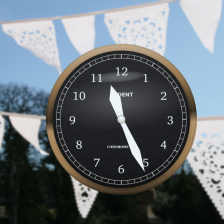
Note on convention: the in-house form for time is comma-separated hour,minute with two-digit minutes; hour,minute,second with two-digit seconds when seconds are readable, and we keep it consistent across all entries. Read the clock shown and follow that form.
11,26
